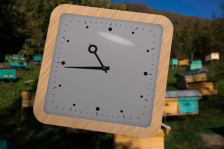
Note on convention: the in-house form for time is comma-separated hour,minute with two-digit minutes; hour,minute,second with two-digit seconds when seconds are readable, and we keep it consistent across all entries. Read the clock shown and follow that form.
10,44
